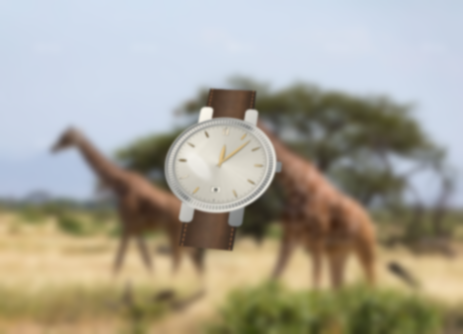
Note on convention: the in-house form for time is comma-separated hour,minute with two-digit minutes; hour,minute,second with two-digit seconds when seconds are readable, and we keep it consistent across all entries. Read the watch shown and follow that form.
12,07
